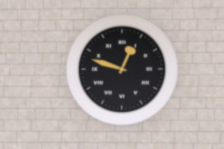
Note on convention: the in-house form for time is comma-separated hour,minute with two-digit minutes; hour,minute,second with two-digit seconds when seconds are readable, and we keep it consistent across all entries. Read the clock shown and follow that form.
12,48
